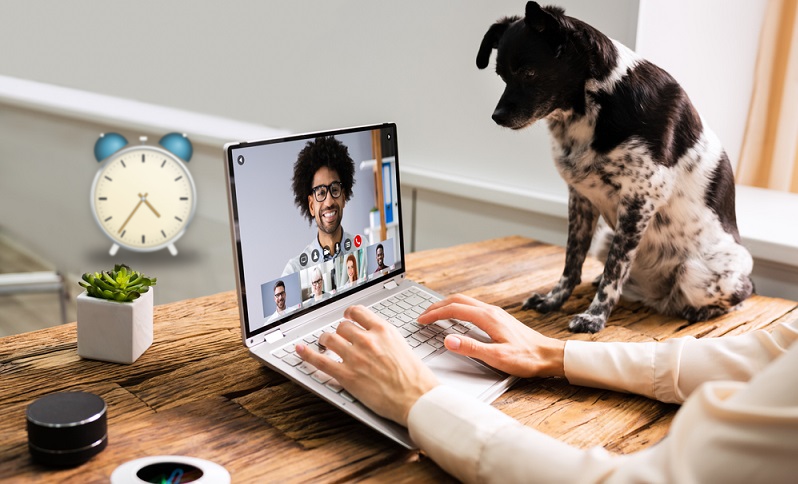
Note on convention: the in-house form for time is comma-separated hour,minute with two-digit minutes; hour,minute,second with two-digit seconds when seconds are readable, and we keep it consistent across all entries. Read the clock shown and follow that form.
4,36
